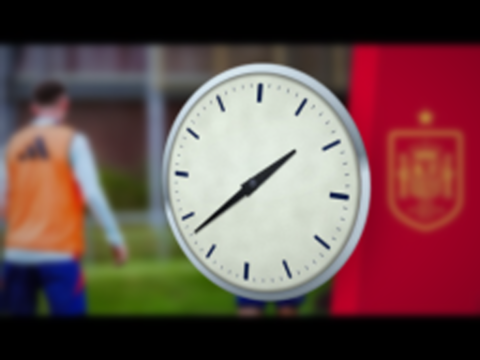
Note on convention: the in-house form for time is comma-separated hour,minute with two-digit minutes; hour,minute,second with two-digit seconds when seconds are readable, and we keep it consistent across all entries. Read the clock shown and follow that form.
1,38
